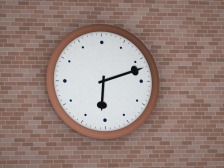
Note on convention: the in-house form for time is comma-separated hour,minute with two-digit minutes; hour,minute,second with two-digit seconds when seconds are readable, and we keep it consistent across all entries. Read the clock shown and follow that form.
6,12
